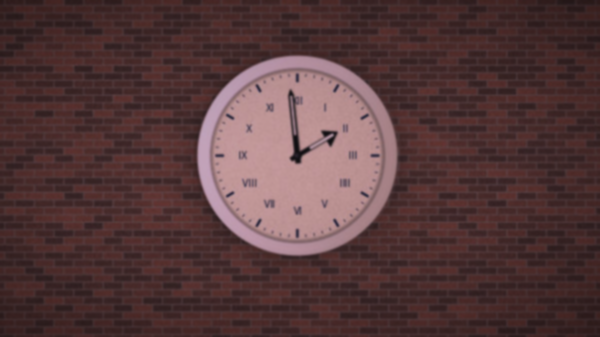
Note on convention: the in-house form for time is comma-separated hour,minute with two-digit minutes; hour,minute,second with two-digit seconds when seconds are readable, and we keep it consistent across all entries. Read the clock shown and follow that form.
1,59
